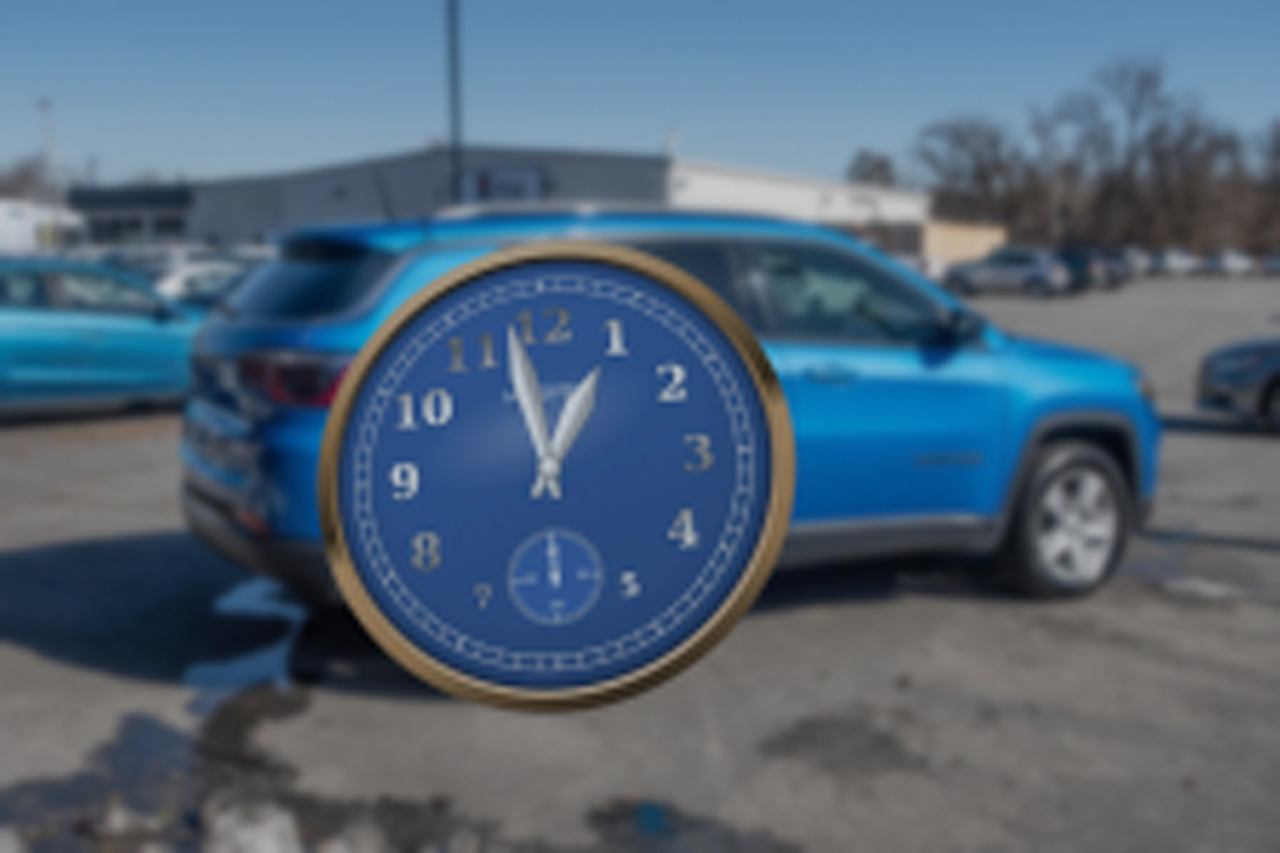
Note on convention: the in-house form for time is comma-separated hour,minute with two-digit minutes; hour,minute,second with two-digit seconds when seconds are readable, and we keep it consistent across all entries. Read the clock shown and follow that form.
12,58
